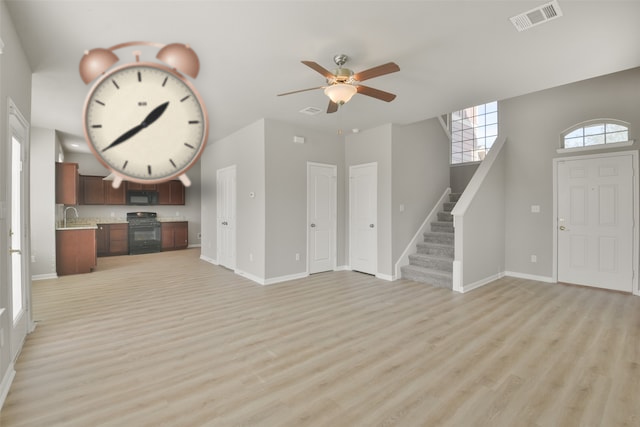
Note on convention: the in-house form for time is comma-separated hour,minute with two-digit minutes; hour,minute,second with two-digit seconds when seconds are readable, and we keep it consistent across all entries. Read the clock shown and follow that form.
1,40
